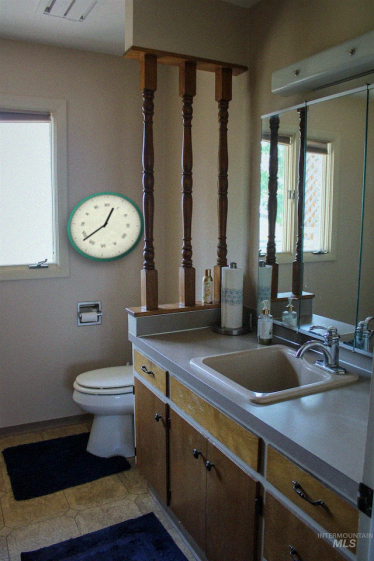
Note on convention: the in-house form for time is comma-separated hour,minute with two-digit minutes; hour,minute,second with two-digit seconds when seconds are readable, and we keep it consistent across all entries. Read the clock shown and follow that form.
12,38
